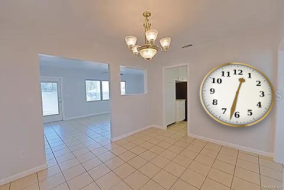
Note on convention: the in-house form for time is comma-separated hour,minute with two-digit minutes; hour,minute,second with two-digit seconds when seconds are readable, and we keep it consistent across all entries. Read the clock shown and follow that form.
12,32
